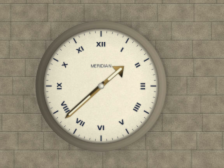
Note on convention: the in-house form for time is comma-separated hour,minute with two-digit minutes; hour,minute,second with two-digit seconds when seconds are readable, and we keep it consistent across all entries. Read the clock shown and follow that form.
1,38
